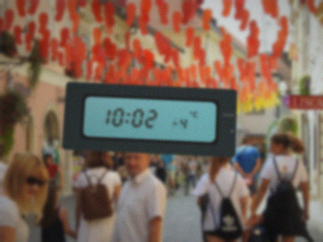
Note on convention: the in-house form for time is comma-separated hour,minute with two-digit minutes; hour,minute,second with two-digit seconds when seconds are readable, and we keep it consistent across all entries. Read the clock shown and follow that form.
10,02
